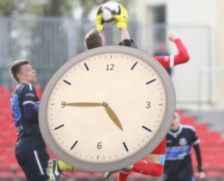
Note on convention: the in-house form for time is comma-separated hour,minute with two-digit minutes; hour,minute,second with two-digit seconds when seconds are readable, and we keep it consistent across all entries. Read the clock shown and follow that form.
4,45
